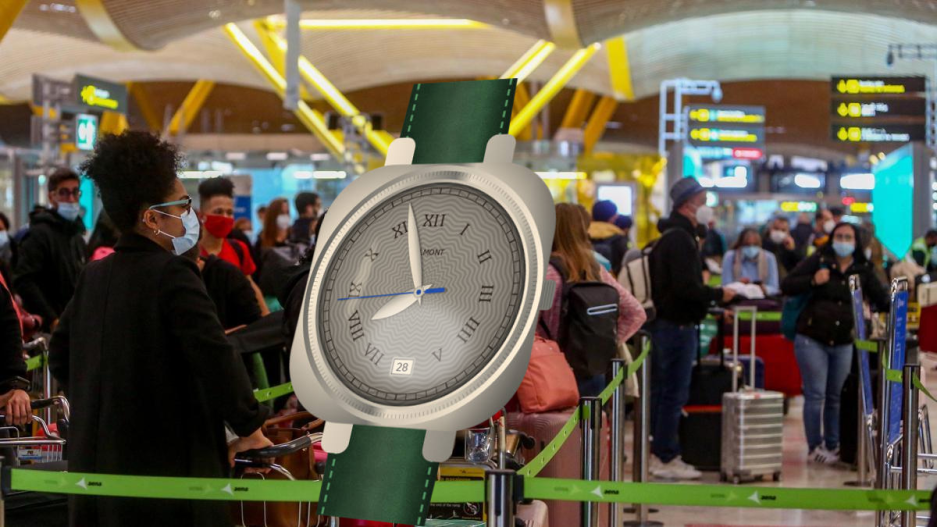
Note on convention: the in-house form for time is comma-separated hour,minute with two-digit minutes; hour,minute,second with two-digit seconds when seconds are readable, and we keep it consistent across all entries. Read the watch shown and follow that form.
7,56,44
